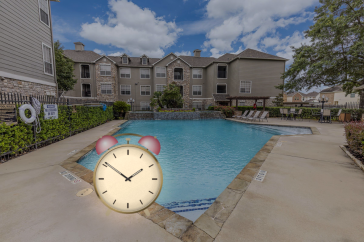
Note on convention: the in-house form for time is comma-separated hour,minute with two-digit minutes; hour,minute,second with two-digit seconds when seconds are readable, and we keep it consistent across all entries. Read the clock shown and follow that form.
1,51
